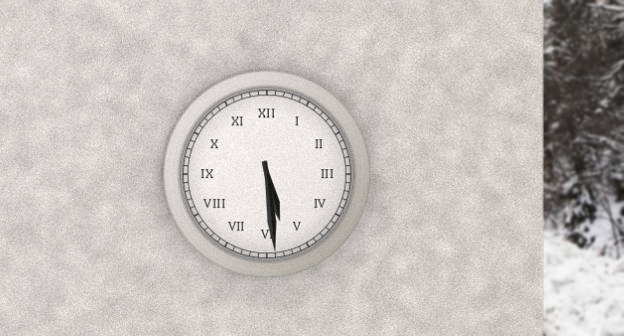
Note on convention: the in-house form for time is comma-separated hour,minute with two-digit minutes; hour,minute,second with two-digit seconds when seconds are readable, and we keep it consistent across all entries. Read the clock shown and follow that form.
5,29
